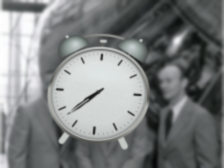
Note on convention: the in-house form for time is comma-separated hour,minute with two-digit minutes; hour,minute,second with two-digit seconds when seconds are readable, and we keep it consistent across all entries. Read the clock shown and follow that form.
7,38
